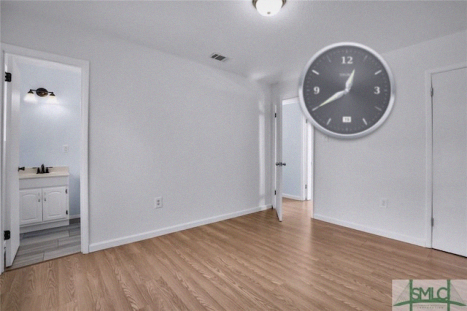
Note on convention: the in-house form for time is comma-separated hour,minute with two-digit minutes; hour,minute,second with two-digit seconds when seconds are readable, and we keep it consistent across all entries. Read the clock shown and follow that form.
12,40
